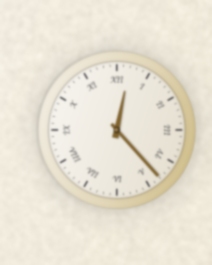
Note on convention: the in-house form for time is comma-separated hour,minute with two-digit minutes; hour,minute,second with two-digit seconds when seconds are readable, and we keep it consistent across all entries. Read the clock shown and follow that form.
12,23
